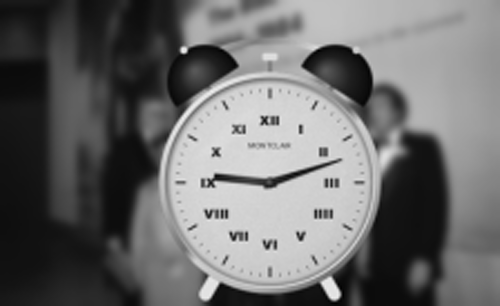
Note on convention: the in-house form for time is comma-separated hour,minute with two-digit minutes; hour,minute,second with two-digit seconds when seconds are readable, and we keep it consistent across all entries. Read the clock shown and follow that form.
9,12
